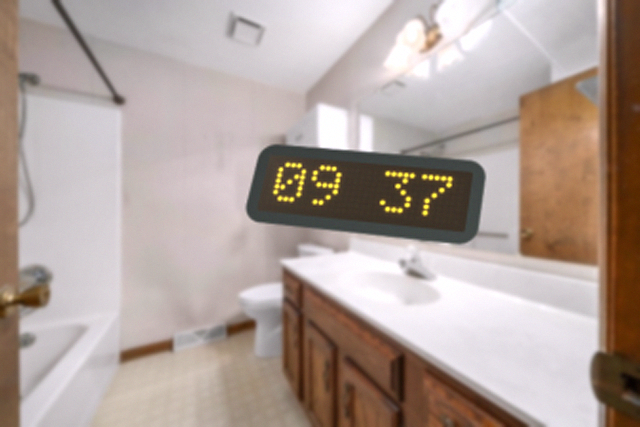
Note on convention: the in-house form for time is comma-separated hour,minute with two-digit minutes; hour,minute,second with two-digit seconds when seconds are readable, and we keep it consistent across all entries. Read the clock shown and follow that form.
9,37
